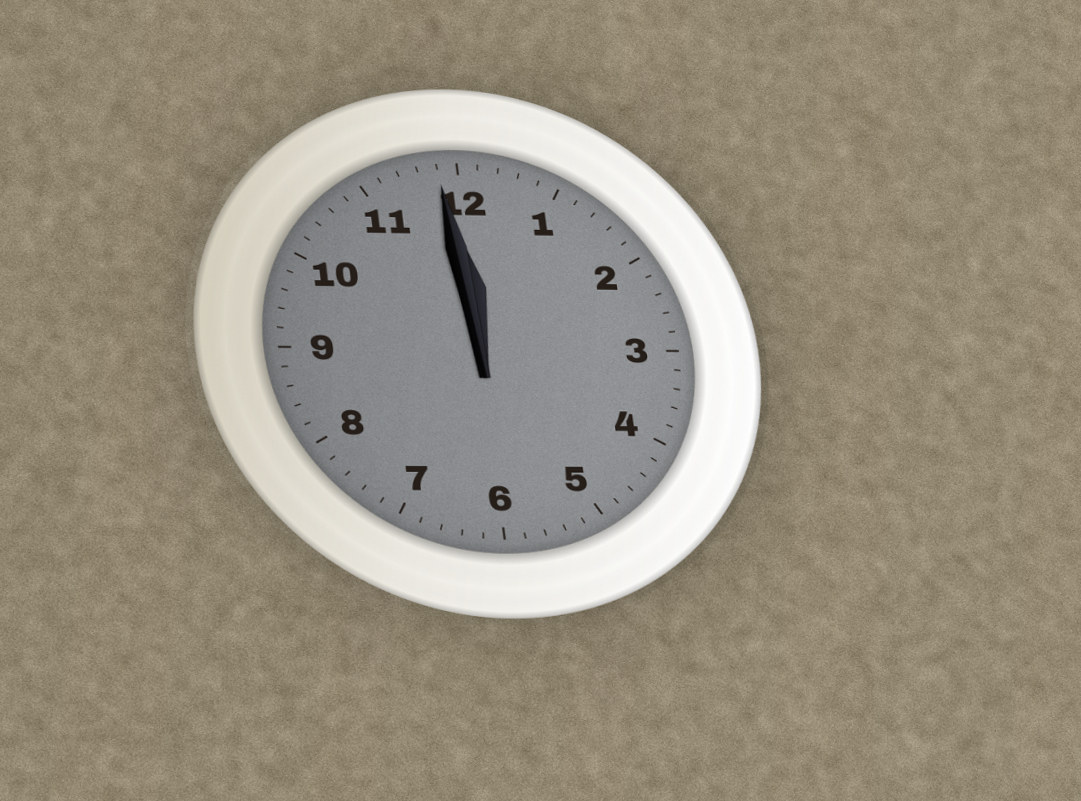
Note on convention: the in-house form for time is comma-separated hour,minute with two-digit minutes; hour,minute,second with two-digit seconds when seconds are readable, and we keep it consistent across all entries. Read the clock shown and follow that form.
11,59
